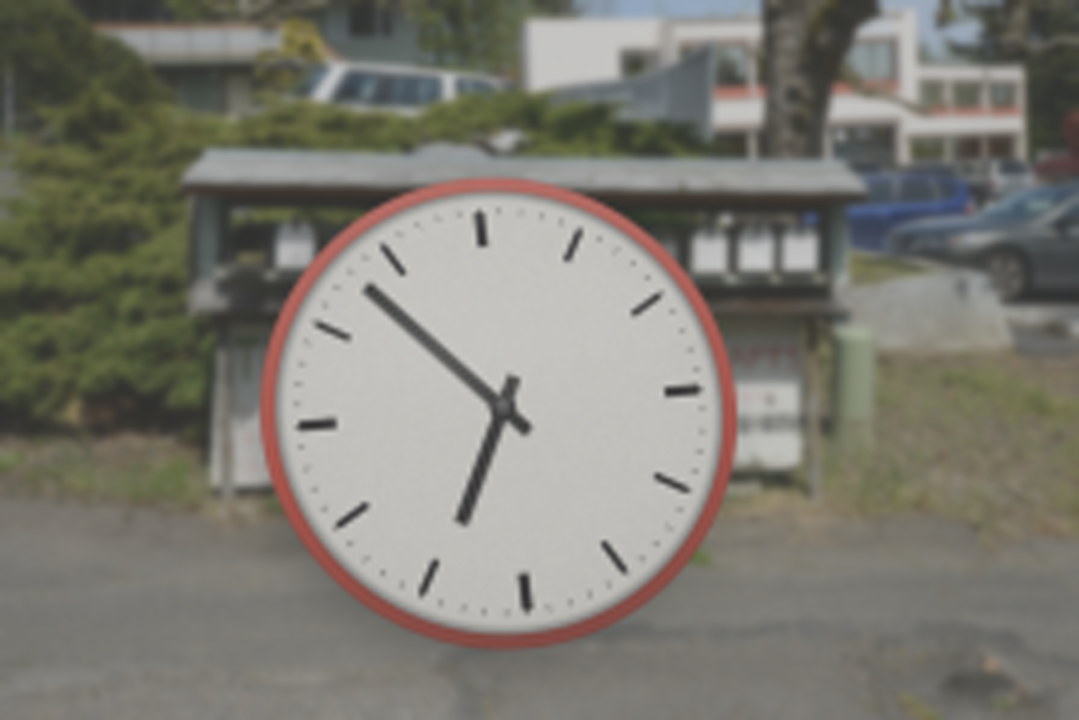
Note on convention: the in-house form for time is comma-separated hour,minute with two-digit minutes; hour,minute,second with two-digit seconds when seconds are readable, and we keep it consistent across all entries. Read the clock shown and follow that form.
6,53
